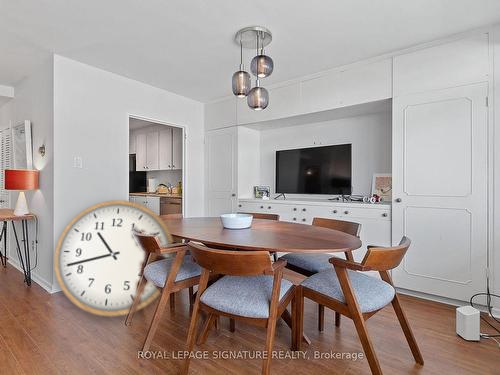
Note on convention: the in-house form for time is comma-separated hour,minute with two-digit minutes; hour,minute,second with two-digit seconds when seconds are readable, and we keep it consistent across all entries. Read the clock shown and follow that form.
10,42
